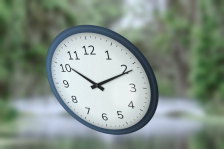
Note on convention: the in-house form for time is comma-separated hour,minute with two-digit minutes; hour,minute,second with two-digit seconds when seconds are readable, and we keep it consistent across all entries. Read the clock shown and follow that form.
10,11
